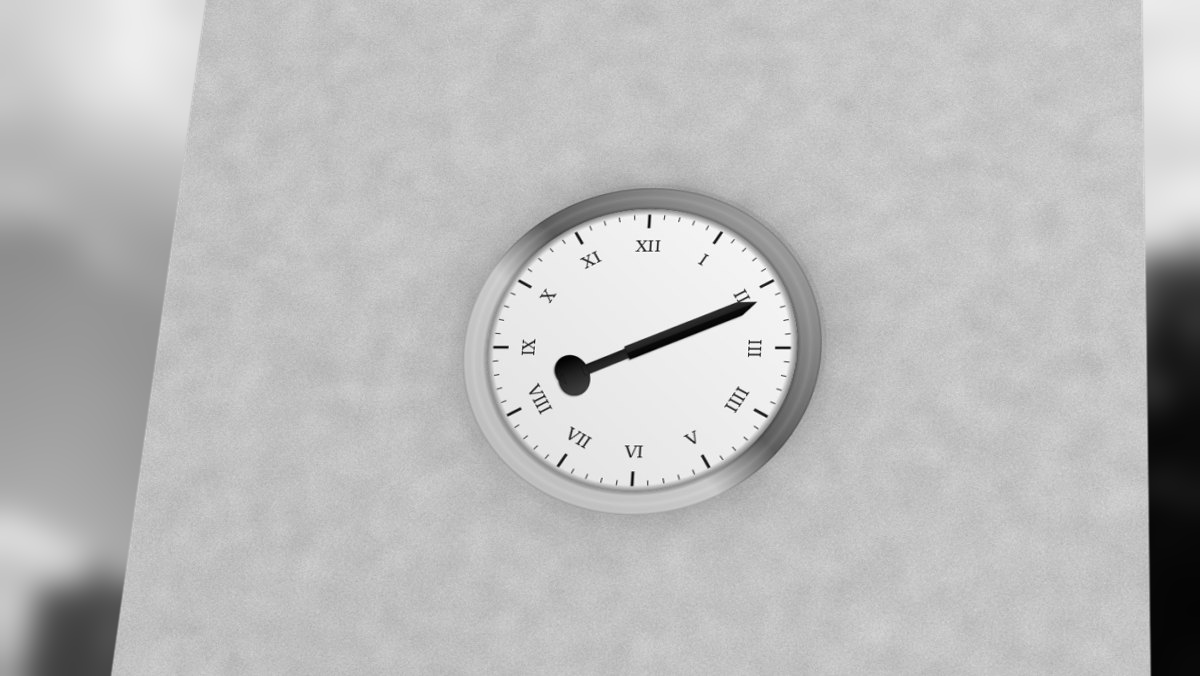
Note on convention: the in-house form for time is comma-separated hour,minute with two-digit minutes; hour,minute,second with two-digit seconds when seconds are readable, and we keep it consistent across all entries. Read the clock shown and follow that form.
8,11
